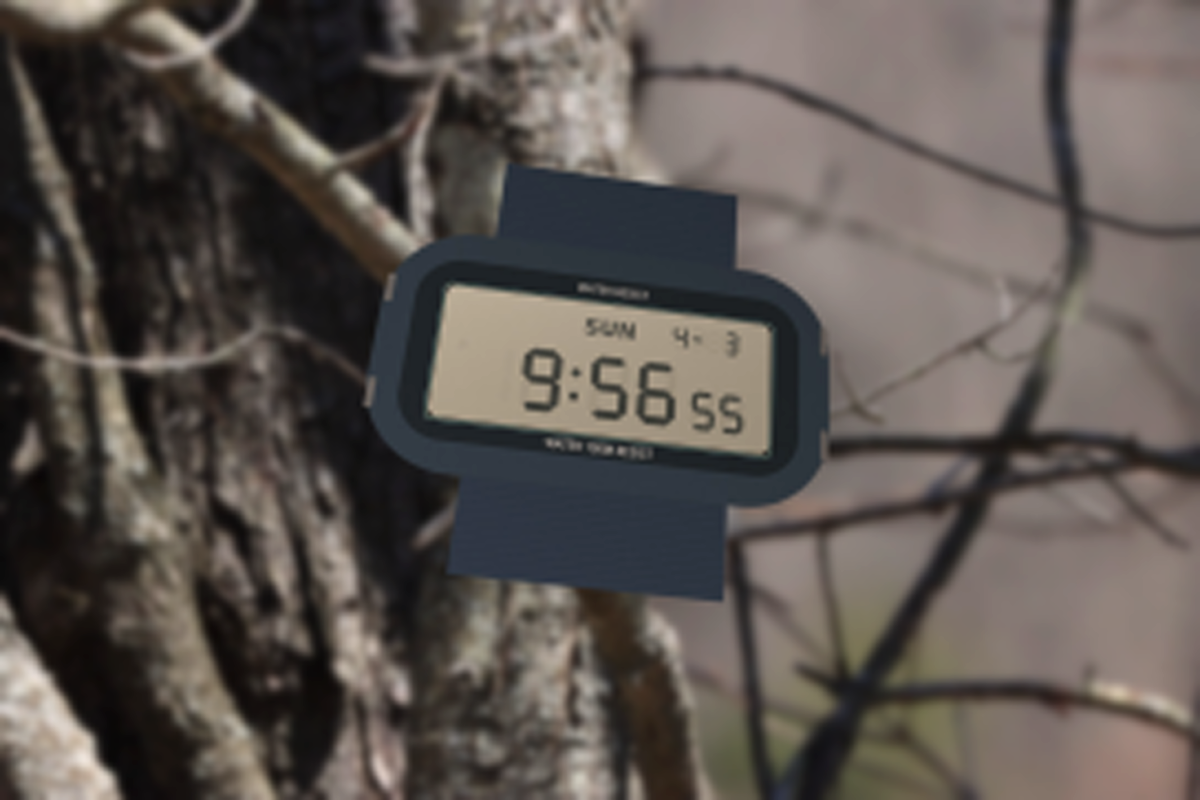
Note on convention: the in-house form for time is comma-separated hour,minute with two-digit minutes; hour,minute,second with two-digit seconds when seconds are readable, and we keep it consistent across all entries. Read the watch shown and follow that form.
9,56,55
